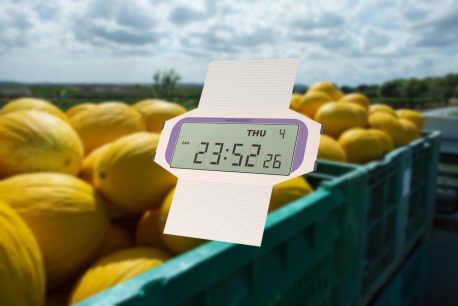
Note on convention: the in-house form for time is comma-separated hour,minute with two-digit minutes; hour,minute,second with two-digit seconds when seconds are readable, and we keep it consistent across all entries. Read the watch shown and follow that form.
23,52,26
